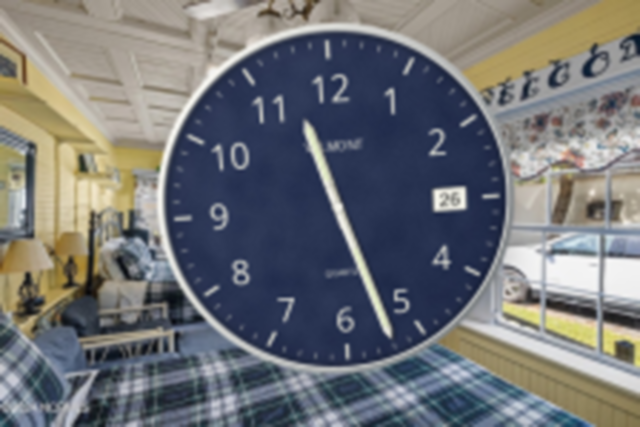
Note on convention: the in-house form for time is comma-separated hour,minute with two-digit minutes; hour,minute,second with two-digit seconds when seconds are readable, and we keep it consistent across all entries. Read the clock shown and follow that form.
11,27
